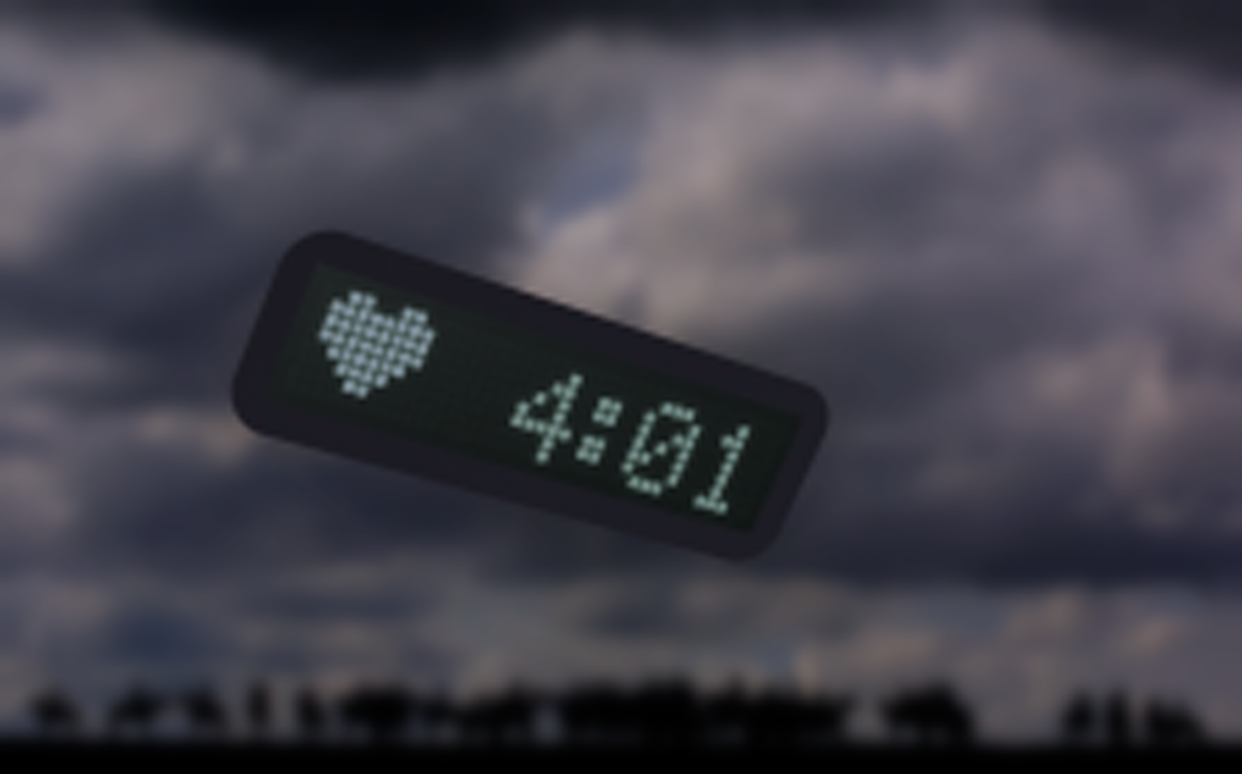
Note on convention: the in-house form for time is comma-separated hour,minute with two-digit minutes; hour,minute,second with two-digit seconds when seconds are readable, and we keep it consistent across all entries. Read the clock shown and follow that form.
4,01
